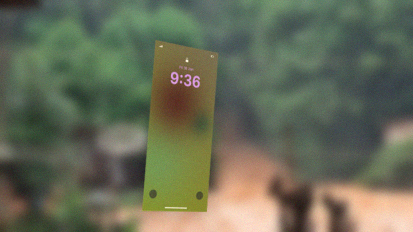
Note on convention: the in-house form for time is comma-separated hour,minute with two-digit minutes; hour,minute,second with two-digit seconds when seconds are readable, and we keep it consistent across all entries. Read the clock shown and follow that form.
9,36
